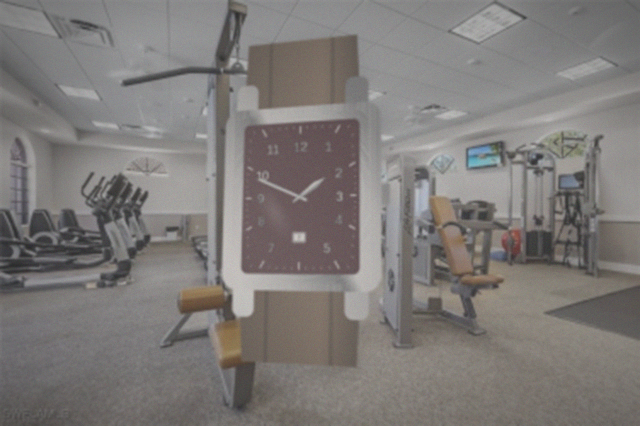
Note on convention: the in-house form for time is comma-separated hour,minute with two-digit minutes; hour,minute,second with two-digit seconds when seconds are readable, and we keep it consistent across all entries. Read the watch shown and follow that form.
1,49
